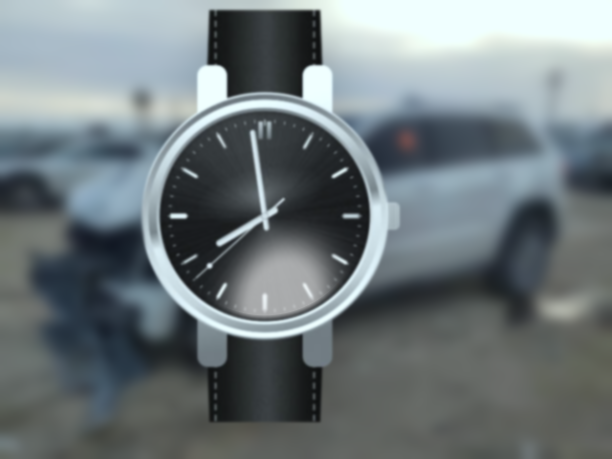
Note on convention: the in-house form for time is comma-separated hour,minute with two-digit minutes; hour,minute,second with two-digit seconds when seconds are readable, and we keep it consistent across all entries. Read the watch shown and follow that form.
7,58,38
